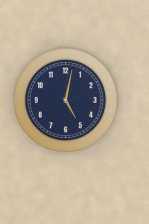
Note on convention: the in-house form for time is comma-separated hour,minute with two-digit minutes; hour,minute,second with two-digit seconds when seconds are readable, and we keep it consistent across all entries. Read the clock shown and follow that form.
5,02
